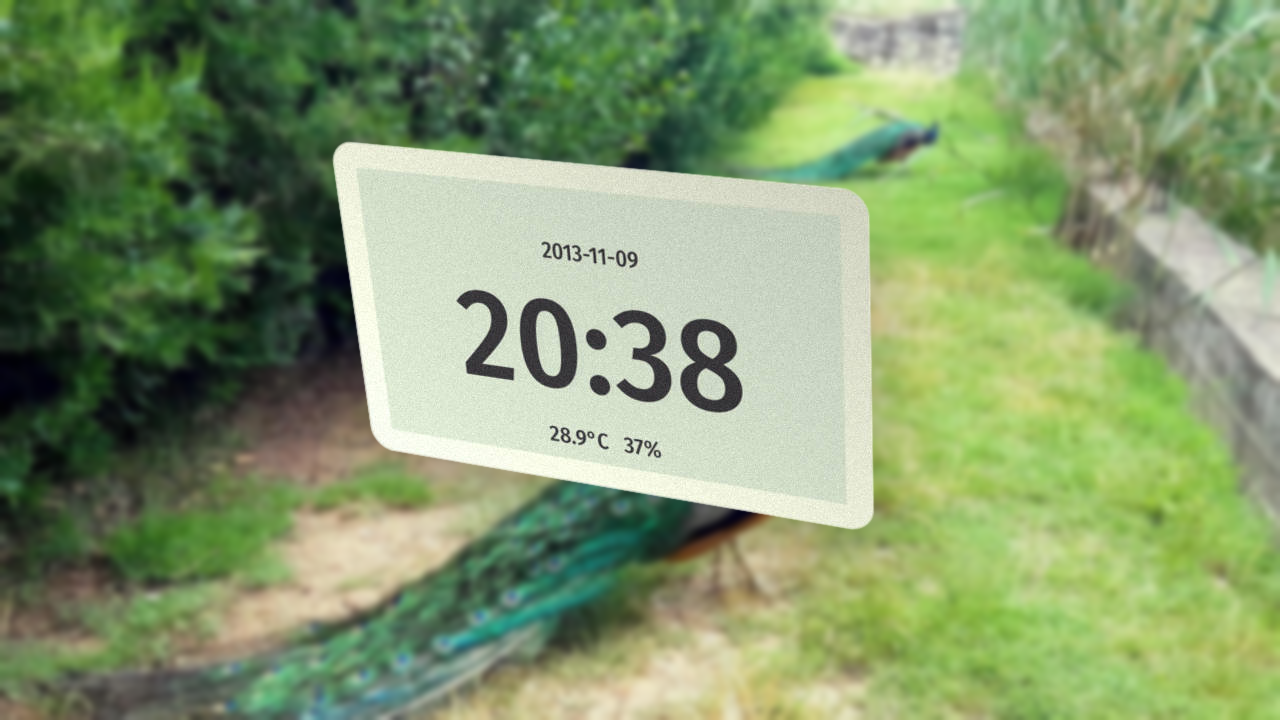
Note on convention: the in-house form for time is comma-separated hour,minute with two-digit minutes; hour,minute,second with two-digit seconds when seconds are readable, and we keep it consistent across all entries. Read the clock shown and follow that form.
20,38
